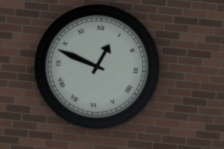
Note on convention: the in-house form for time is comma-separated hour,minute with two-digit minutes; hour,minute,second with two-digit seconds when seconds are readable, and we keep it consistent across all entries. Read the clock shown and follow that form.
12,48
